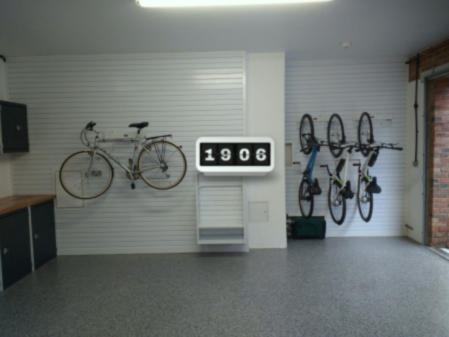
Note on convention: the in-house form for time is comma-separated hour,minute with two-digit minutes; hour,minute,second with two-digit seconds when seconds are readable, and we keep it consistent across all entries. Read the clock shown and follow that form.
19,06
